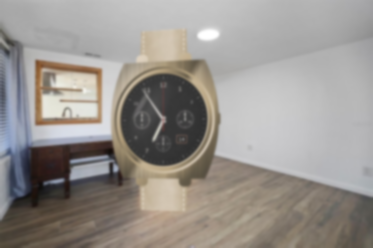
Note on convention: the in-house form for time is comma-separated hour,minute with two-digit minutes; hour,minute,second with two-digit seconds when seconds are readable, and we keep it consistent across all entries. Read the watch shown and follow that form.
6,54
